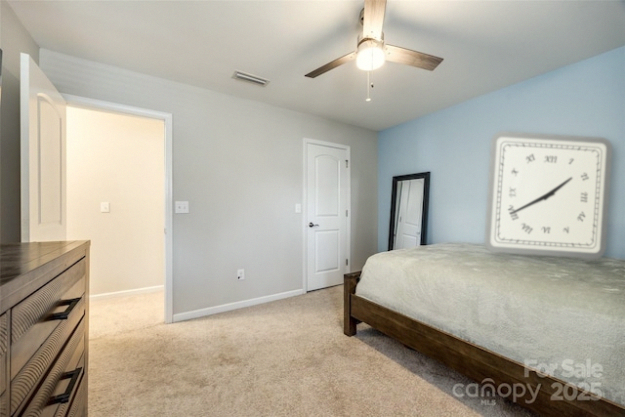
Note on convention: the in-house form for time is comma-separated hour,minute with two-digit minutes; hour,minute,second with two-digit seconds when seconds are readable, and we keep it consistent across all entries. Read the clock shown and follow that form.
1,40
